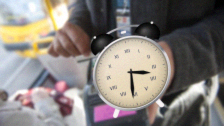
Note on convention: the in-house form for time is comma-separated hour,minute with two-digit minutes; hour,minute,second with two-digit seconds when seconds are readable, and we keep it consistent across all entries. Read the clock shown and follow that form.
3,31
